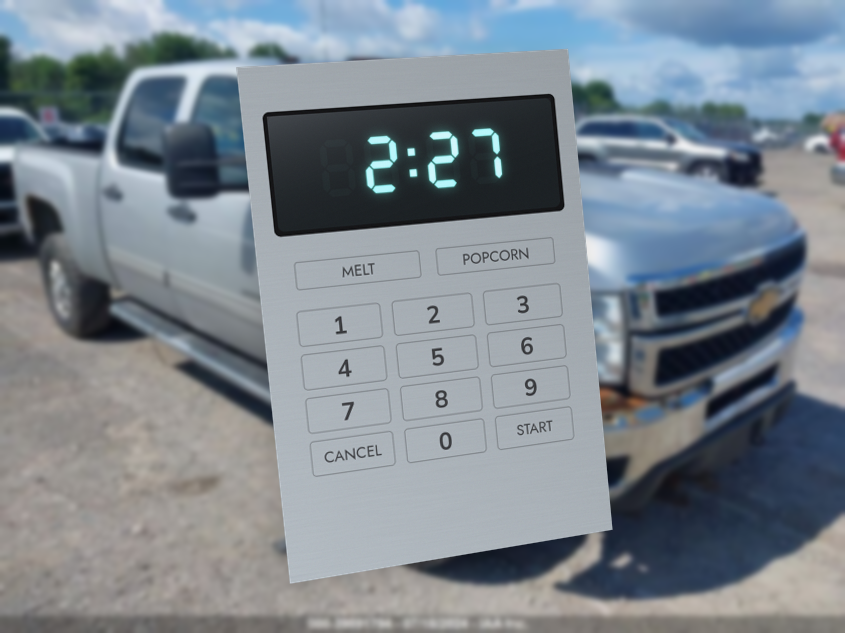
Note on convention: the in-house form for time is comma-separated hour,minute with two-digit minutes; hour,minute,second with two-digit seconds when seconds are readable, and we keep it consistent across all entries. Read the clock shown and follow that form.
2,27
